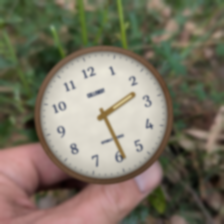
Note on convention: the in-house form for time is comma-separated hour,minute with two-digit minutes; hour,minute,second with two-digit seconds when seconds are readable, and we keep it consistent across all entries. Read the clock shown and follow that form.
2,29
